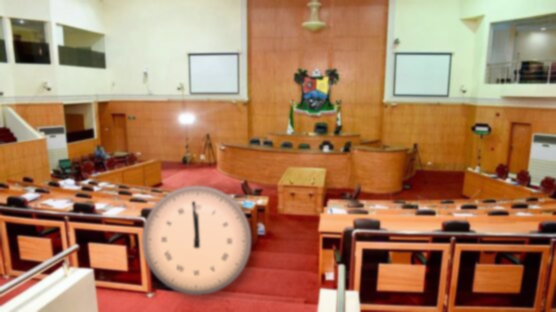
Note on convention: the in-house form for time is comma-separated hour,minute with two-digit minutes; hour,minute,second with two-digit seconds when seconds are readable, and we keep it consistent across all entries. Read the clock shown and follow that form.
11,59
